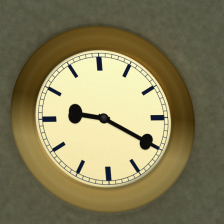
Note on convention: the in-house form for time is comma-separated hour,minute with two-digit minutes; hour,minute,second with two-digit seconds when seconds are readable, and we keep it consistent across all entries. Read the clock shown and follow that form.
9,20
